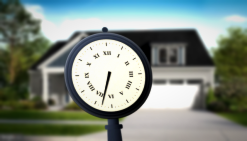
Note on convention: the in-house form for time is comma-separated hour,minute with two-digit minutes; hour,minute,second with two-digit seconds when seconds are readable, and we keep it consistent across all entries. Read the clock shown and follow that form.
6,33
